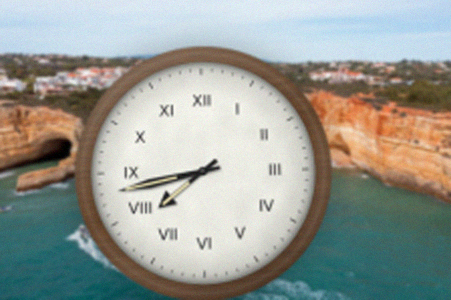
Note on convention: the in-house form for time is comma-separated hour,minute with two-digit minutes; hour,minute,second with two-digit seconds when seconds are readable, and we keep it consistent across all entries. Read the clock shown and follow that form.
7,43
